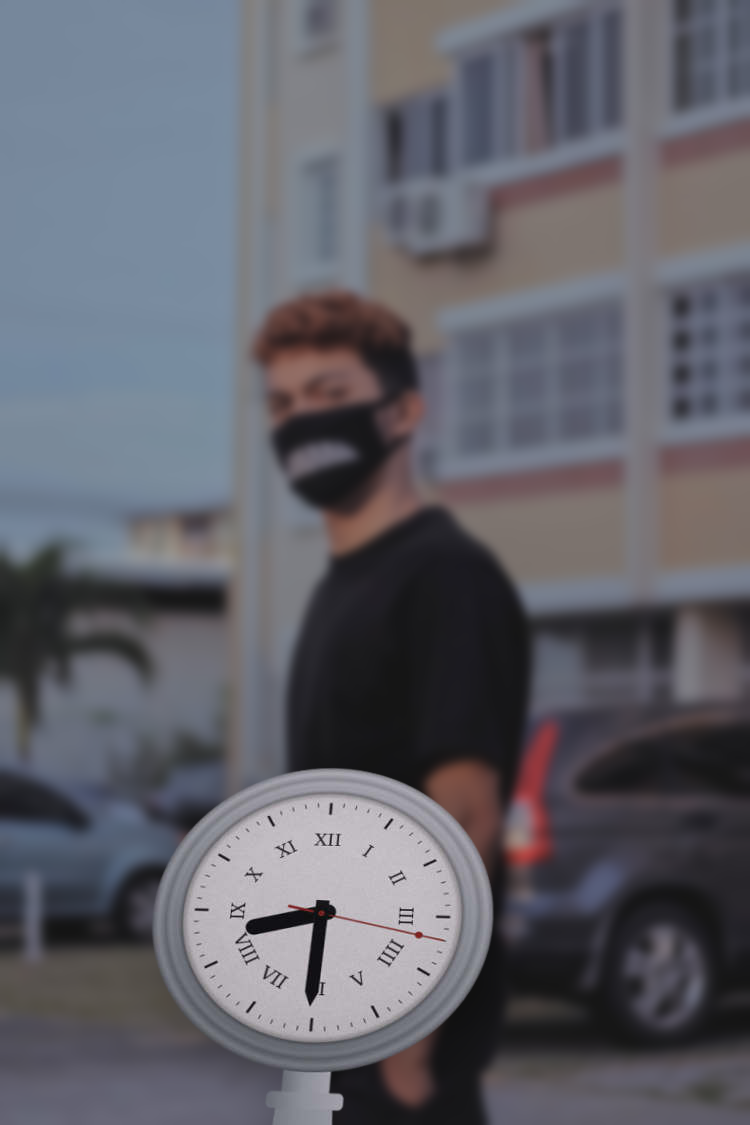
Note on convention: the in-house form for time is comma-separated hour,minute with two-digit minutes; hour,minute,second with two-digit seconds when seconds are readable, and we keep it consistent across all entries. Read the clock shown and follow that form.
8,30,17
